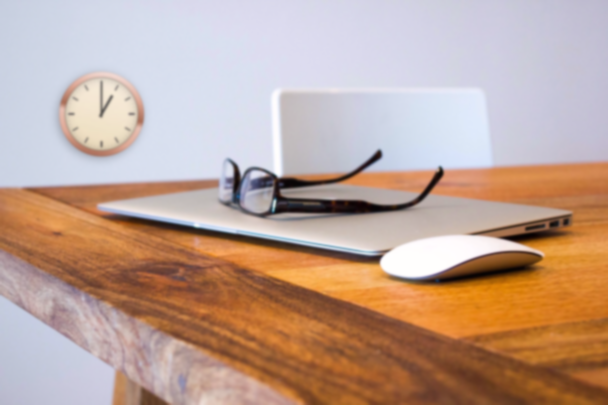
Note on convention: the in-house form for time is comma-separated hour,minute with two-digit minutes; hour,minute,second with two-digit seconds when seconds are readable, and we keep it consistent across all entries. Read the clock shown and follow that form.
1,00
